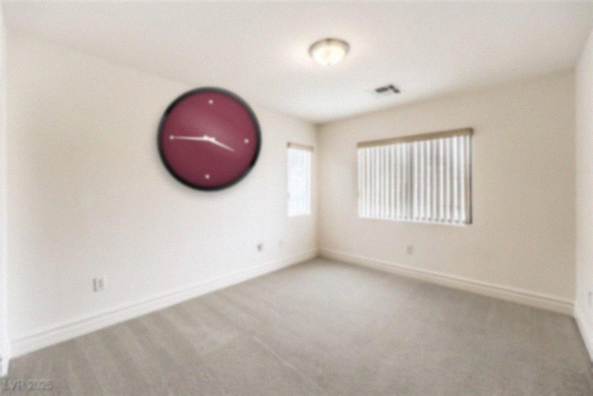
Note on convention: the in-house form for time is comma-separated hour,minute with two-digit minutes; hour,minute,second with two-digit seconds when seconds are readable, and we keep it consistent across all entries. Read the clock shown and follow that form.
3,45
